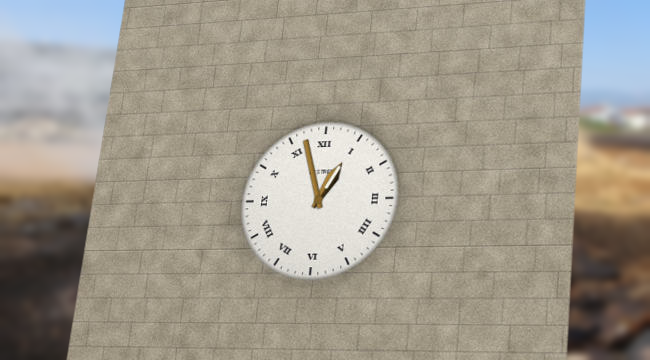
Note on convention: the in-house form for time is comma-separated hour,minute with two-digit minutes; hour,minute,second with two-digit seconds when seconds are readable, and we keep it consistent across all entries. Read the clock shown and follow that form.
12,57
